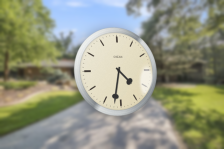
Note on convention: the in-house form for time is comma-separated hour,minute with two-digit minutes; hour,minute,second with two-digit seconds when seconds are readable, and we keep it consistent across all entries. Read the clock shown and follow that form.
4,32
